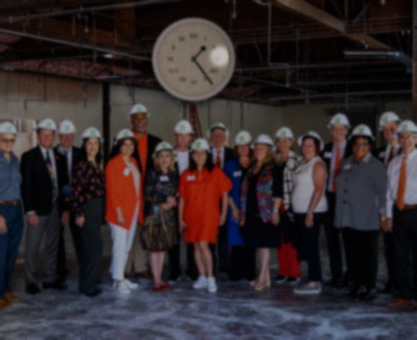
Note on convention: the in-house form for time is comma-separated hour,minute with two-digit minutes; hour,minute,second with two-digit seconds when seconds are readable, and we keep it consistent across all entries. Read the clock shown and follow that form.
1,24
